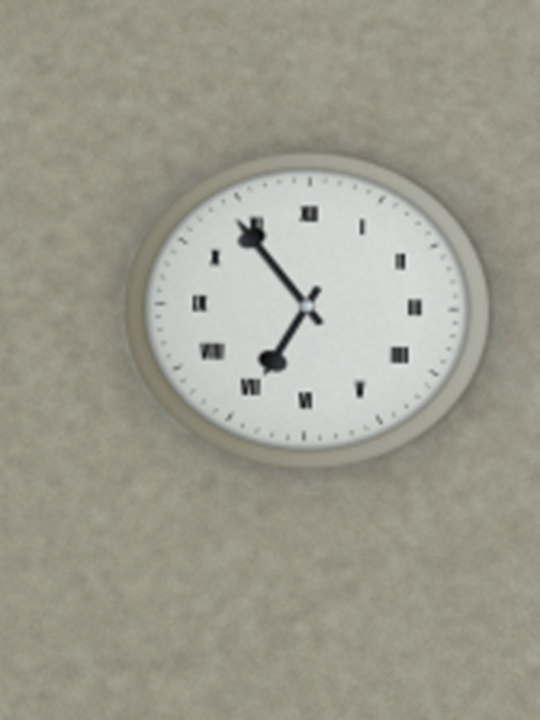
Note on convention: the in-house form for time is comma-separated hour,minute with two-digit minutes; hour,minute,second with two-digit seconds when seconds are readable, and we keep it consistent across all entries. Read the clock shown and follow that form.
6,54
